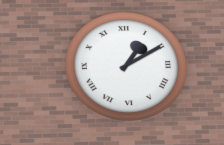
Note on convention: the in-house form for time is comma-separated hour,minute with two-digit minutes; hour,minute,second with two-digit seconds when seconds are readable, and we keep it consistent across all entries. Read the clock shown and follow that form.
1,10
